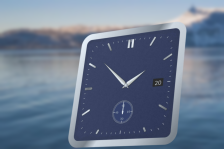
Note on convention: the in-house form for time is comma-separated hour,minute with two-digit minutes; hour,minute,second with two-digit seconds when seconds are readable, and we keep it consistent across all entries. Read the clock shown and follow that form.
1,52
